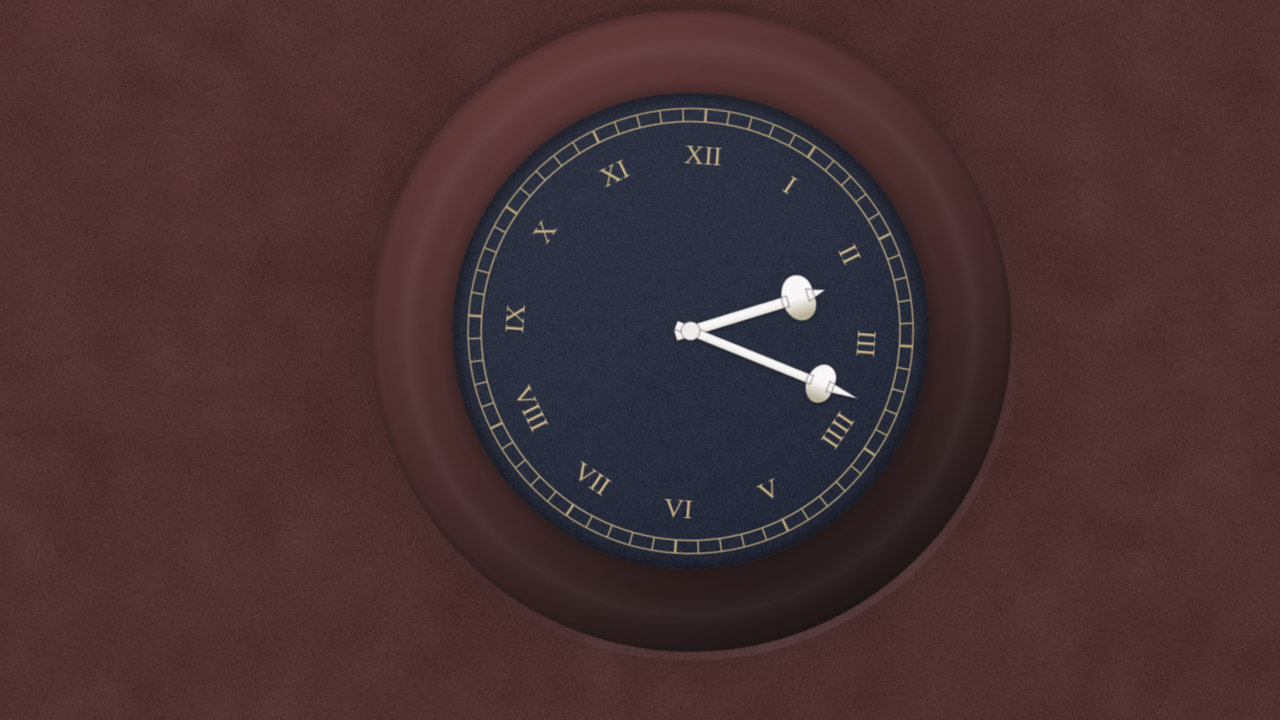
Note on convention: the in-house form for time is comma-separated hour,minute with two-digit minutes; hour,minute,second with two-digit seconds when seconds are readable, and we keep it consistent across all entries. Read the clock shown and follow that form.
2,18
